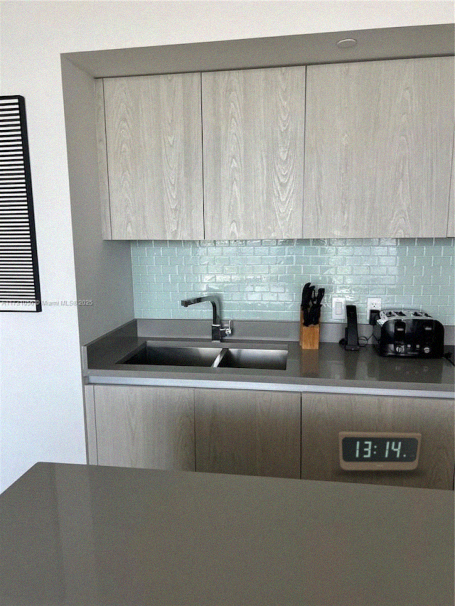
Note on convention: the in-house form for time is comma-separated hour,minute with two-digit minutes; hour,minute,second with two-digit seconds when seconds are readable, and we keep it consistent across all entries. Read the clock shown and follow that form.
13,14
